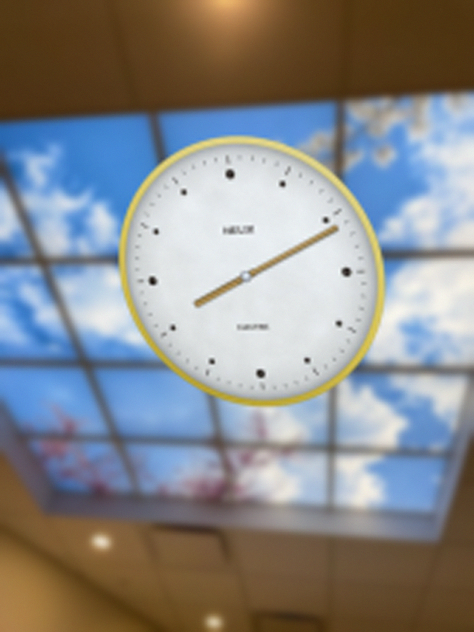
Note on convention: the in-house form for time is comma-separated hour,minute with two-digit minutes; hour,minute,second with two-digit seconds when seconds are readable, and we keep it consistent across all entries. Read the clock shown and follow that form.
8,11
